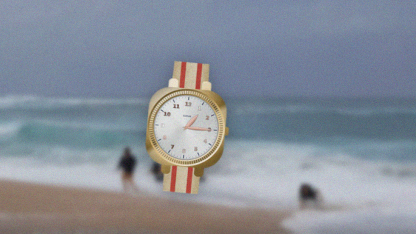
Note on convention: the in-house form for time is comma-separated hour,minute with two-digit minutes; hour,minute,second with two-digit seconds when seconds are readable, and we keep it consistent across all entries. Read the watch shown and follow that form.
1,15
